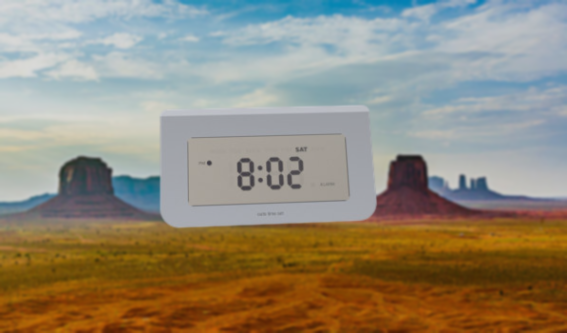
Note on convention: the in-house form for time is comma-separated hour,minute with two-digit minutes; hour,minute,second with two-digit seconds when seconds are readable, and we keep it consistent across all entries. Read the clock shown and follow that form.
8,02
